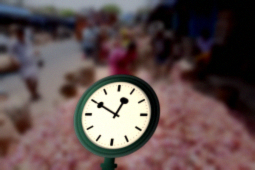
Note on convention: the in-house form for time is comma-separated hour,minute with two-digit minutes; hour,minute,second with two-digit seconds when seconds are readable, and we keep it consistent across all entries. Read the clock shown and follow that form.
12,50
